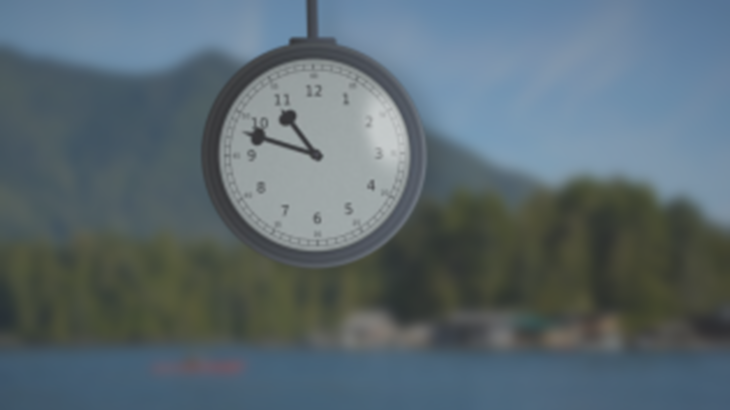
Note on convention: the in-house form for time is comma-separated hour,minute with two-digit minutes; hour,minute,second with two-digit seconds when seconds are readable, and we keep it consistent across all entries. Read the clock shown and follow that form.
10,48
